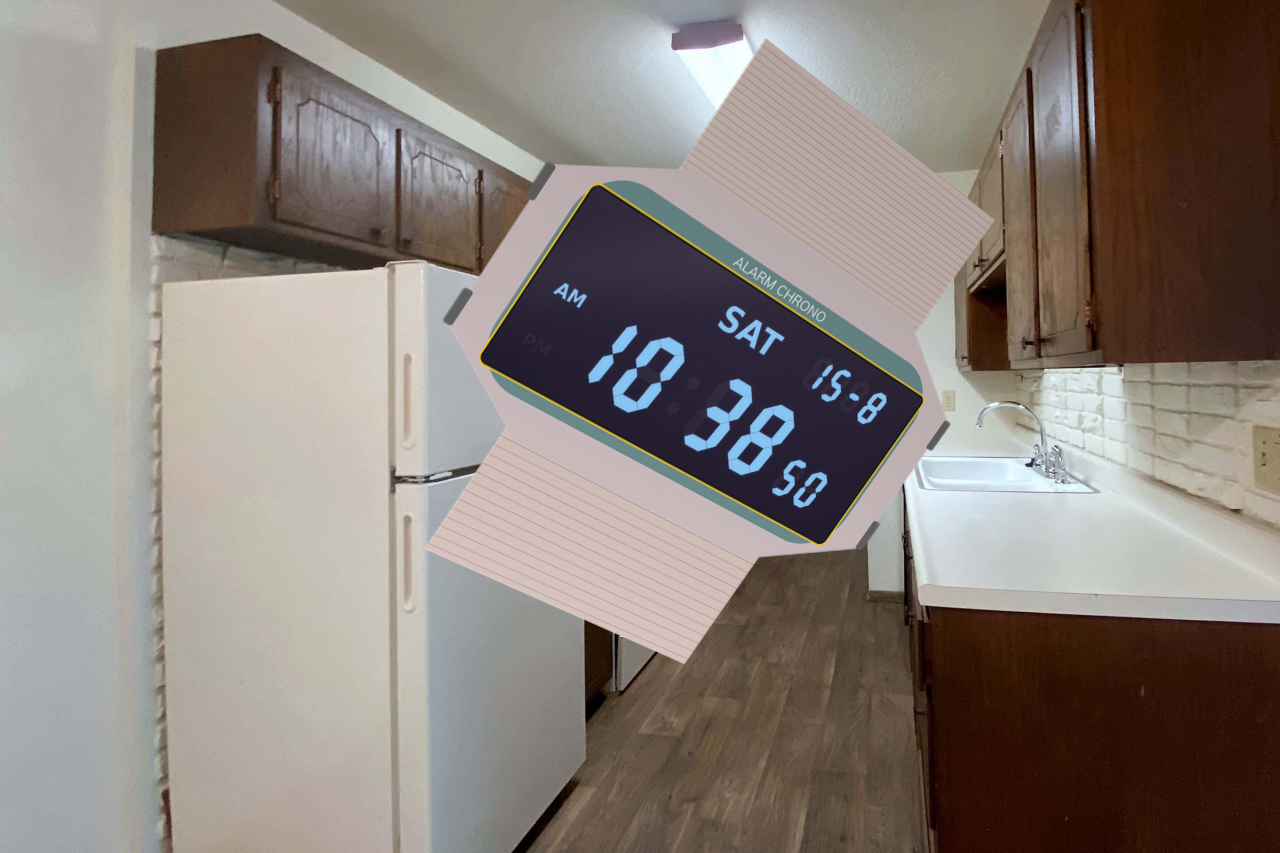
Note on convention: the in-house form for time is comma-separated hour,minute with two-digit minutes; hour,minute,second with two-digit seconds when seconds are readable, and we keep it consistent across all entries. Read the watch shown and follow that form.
10,38,50
